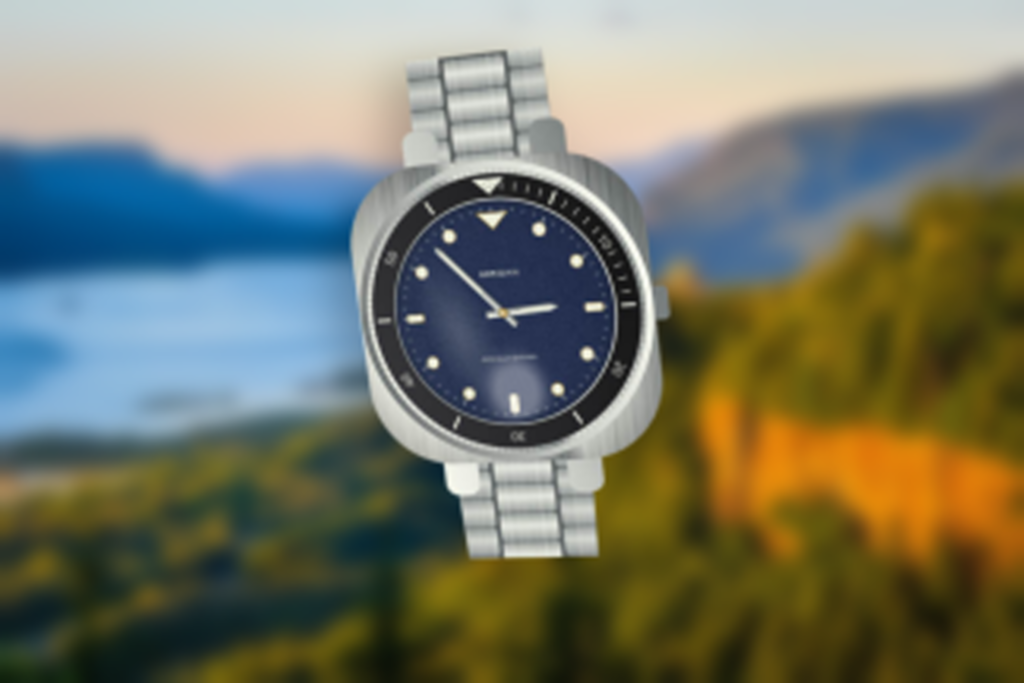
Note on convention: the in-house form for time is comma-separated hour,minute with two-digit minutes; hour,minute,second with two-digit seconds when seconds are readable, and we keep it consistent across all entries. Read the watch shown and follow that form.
2,53
